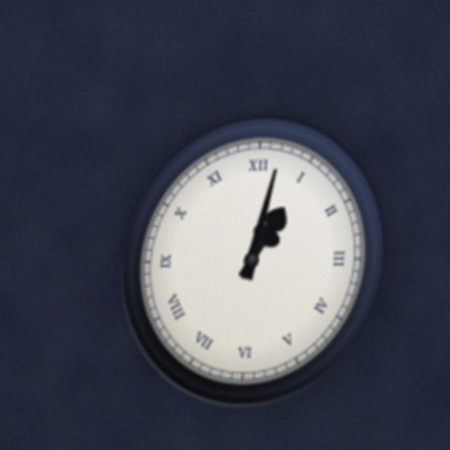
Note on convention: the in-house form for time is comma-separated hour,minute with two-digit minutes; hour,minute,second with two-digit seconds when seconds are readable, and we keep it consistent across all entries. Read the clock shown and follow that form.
1,02
